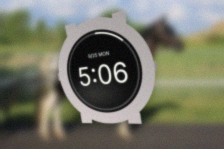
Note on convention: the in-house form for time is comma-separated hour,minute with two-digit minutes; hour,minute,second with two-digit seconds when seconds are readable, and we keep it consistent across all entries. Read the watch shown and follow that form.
5,06
